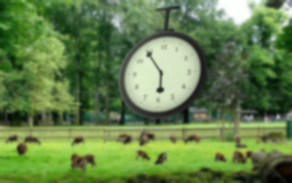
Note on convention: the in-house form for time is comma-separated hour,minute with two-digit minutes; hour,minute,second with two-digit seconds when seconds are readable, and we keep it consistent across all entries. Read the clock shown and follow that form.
5,54
